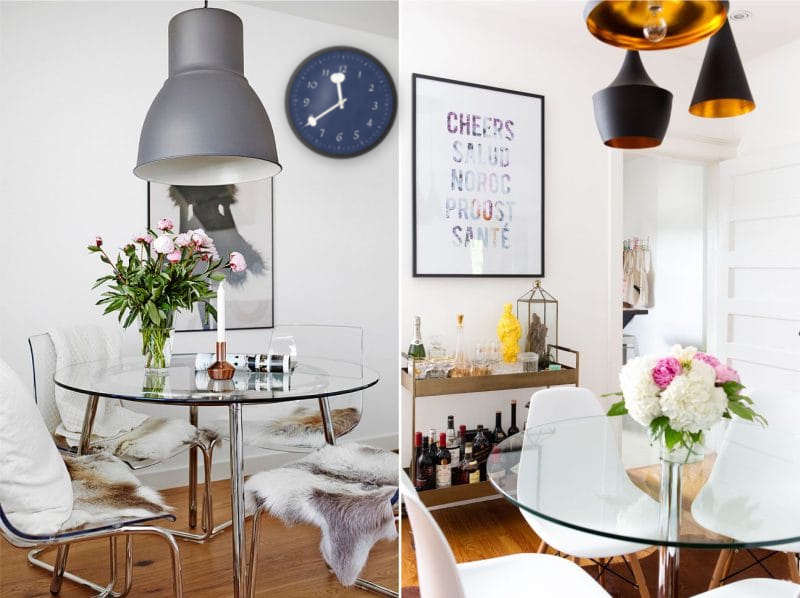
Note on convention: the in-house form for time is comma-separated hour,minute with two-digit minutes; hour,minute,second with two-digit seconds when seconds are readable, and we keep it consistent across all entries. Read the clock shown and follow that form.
11,39
